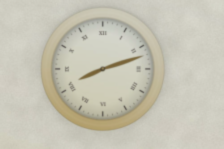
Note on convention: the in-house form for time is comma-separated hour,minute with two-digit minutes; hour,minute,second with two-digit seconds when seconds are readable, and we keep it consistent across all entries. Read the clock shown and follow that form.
8,12
